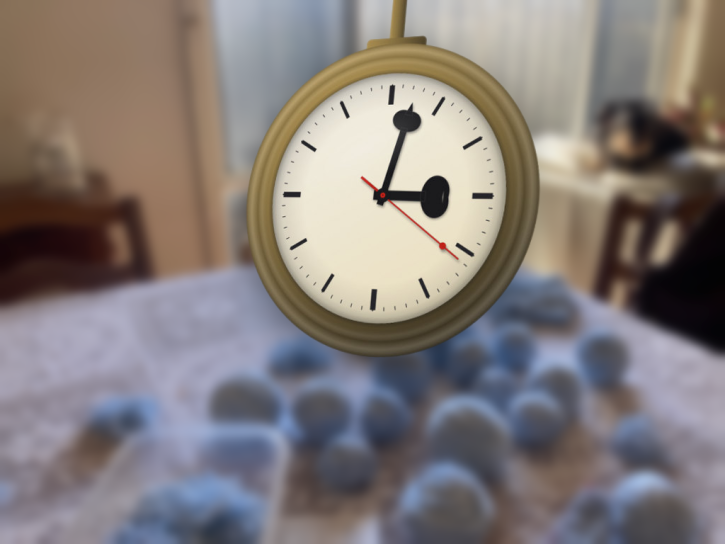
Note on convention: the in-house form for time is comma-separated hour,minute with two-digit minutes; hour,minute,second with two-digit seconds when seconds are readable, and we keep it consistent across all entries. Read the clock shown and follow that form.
3,02,21
